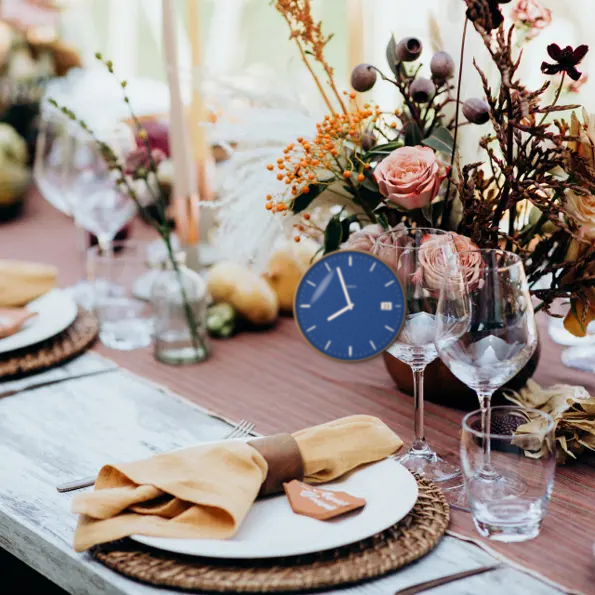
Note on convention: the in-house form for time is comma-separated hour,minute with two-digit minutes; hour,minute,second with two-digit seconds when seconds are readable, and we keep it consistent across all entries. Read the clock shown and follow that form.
7,57
